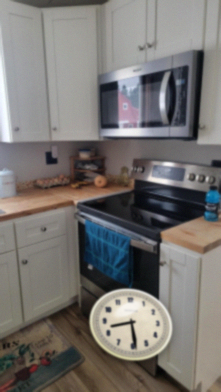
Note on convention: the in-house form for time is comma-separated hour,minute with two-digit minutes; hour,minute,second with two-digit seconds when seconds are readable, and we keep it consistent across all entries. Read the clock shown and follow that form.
8,29
